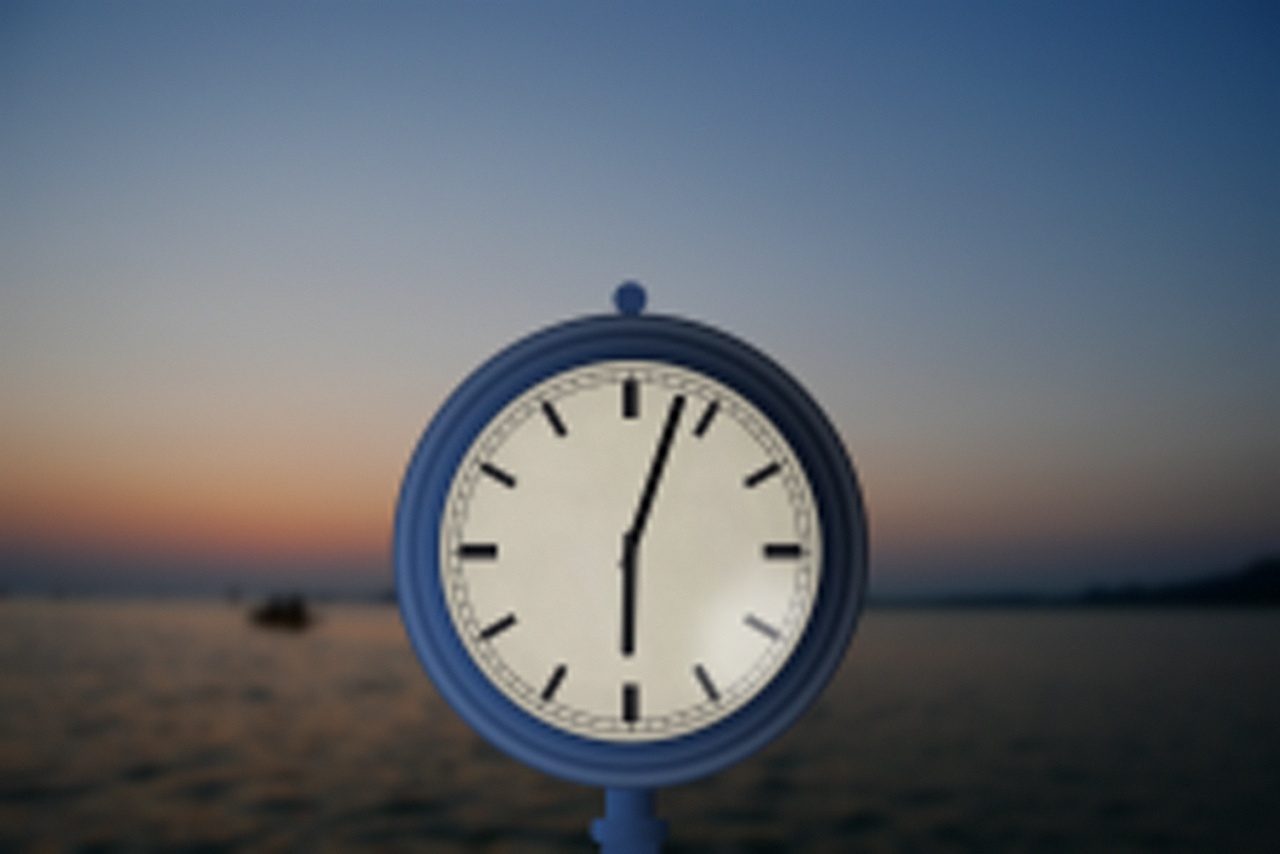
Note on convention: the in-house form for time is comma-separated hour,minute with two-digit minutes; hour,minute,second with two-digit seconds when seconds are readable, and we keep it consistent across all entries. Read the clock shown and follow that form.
6,03
